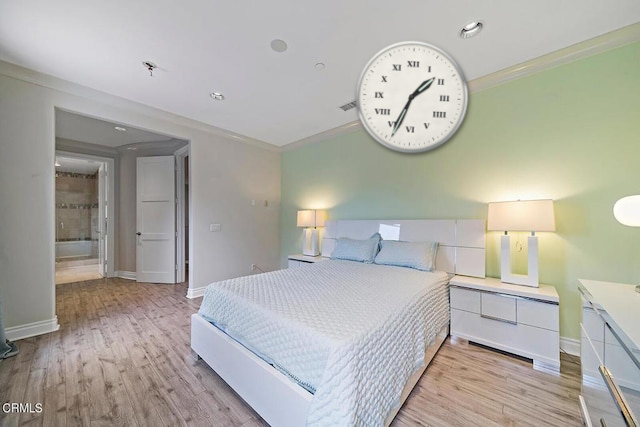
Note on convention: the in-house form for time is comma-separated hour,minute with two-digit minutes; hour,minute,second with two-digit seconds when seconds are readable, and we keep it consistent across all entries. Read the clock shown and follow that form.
1,34
